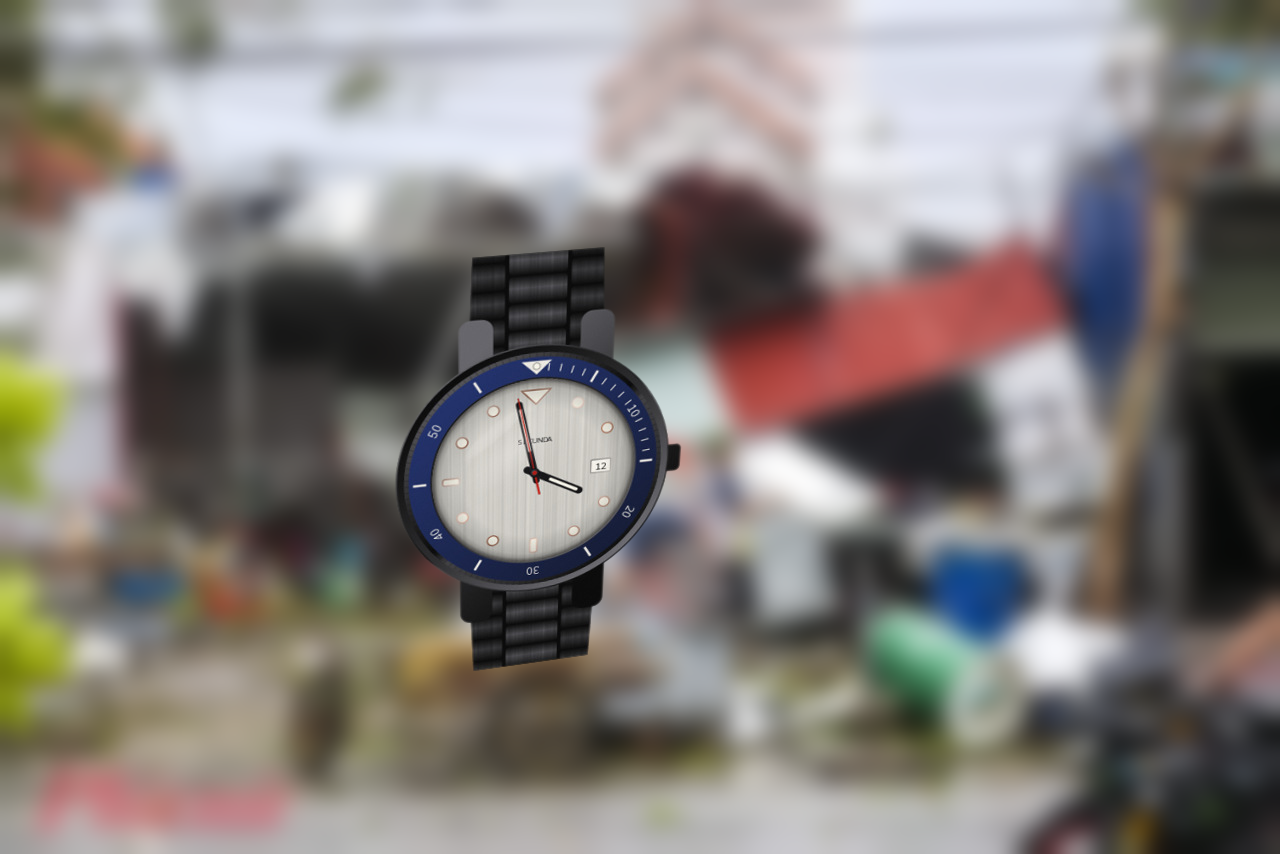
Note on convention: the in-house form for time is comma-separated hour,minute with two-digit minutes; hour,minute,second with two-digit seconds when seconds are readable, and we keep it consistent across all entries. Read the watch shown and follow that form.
3,57,58
